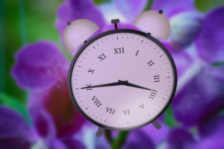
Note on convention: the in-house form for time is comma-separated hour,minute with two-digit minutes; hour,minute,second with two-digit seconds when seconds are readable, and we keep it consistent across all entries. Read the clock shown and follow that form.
3,45
